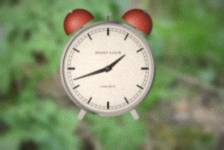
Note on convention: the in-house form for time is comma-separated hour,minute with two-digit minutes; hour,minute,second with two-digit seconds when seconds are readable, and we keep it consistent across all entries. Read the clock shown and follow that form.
1,42
